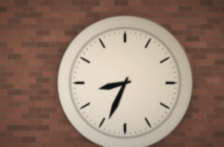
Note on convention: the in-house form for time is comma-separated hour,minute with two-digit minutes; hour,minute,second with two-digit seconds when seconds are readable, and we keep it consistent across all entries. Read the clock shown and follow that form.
8,34
